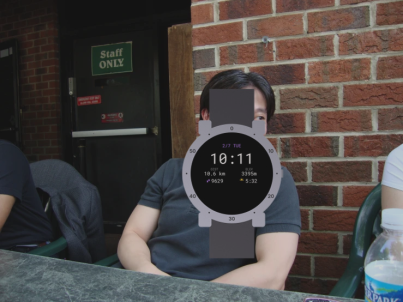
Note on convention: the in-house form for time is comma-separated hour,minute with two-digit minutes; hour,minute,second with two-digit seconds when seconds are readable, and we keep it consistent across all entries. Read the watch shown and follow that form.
10,11
